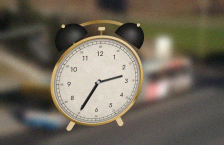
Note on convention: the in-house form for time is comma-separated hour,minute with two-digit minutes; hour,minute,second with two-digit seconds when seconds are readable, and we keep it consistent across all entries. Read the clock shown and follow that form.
2,35
